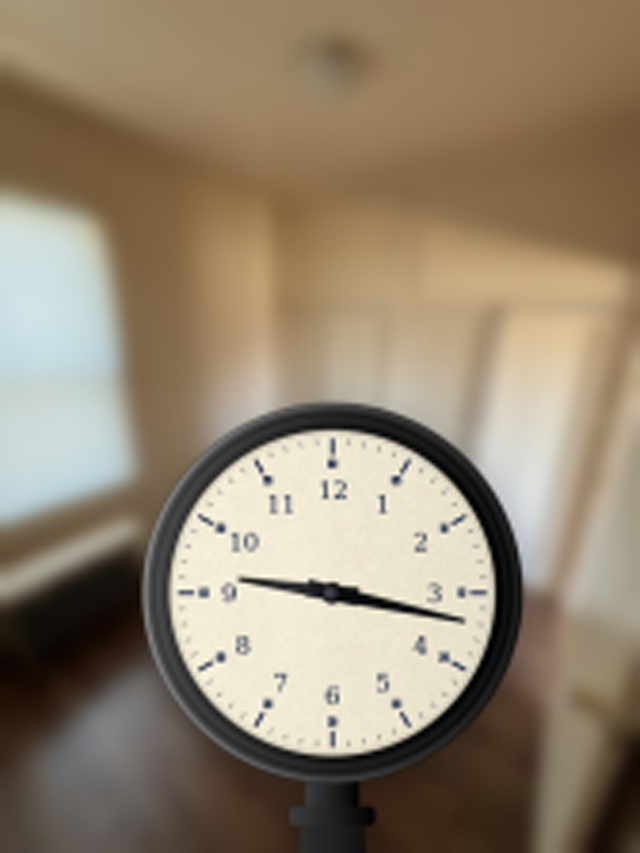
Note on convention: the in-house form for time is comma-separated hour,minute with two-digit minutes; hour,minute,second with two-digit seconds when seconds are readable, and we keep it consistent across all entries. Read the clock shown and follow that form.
9,17
